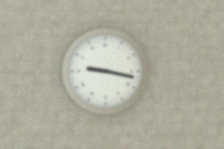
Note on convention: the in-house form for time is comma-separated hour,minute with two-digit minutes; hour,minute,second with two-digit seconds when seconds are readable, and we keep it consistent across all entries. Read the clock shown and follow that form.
9,17
